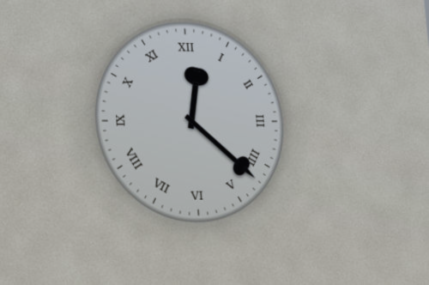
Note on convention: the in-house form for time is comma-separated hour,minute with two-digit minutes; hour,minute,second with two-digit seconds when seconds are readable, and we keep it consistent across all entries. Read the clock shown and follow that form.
12,22
